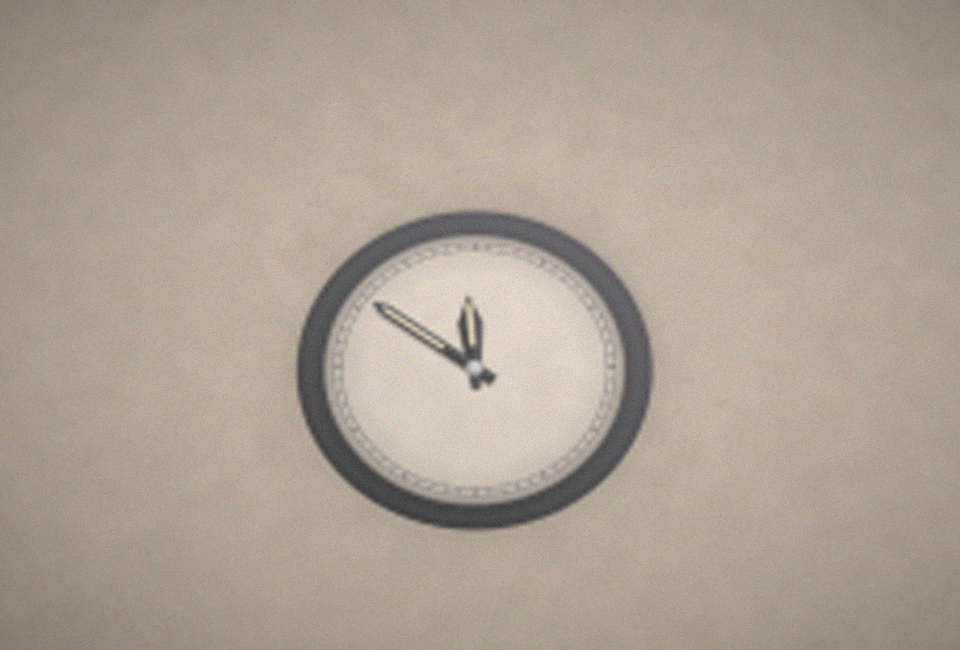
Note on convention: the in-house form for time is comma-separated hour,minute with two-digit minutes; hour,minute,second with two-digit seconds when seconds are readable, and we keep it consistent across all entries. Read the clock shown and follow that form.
11,51
